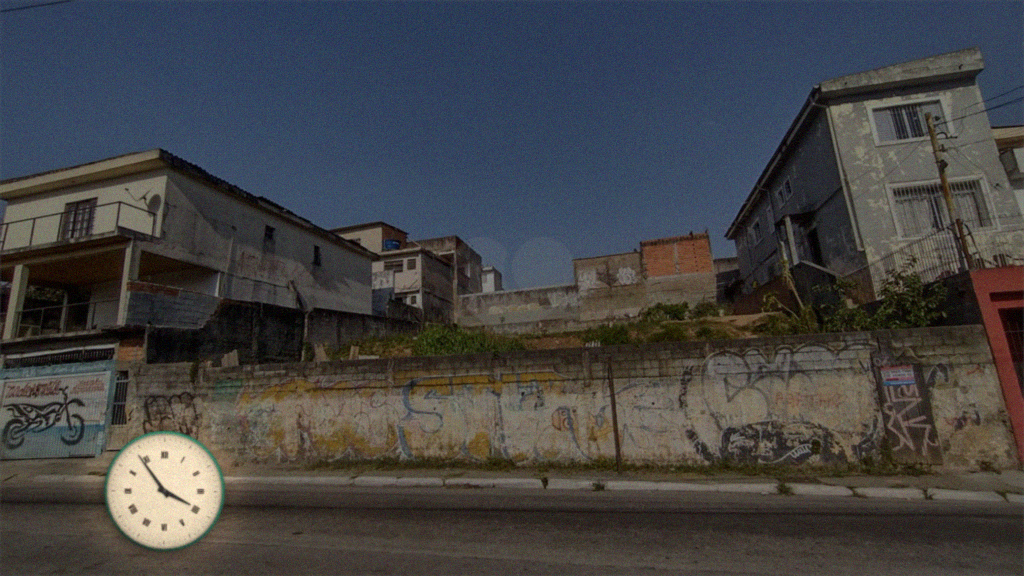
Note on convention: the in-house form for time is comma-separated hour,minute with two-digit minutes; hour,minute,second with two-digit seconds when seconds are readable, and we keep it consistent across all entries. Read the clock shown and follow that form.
3,54
